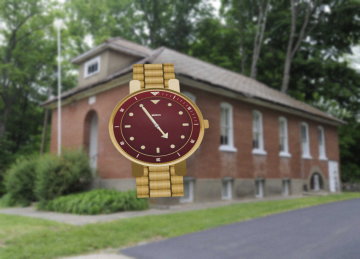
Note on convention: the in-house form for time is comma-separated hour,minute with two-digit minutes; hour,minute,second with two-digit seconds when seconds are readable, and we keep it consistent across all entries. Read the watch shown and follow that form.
4,55
